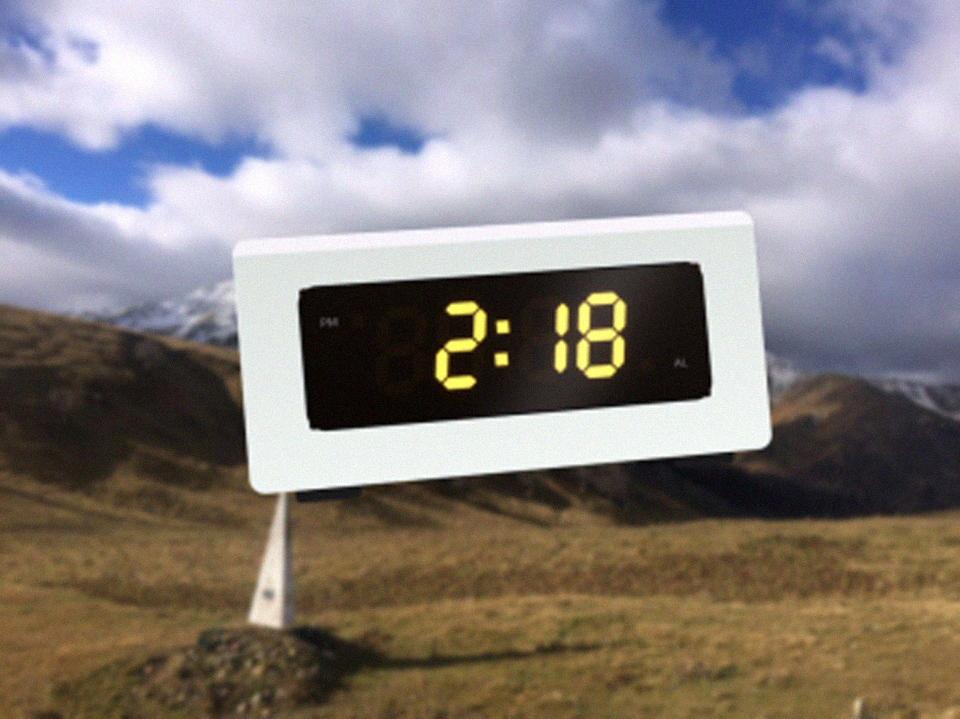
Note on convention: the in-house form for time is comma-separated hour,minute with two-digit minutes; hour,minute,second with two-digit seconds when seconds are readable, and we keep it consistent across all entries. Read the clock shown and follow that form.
2,18
